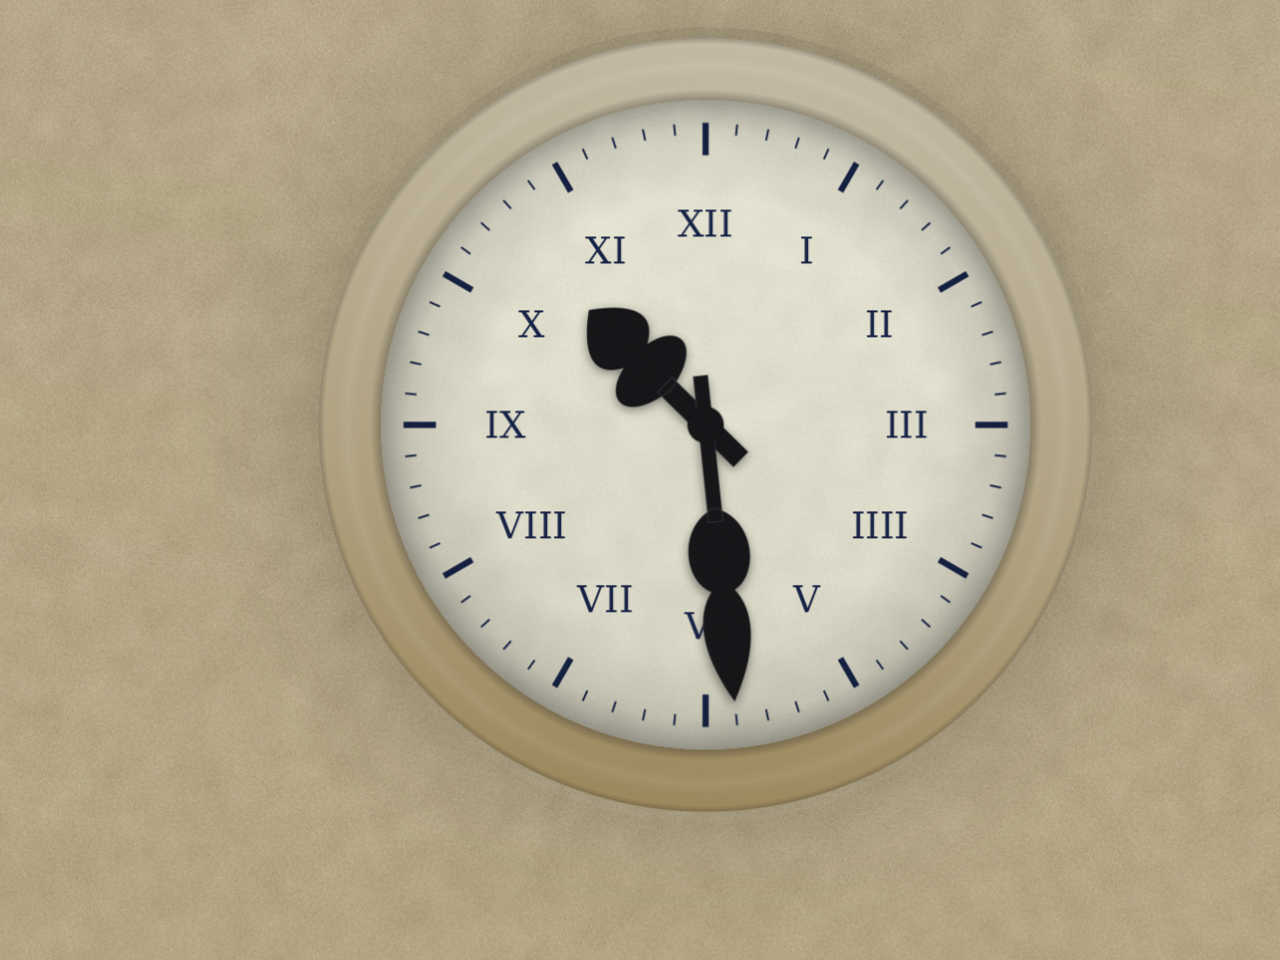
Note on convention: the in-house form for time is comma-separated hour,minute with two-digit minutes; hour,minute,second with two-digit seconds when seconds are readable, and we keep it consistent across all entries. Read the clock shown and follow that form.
10,29
